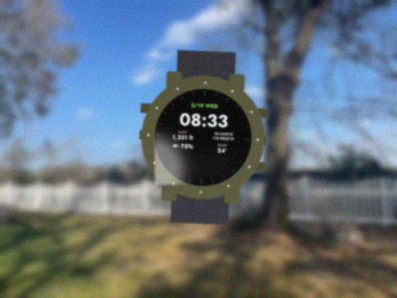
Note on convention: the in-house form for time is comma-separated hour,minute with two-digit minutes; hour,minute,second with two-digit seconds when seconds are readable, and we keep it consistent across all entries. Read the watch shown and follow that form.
8,33
